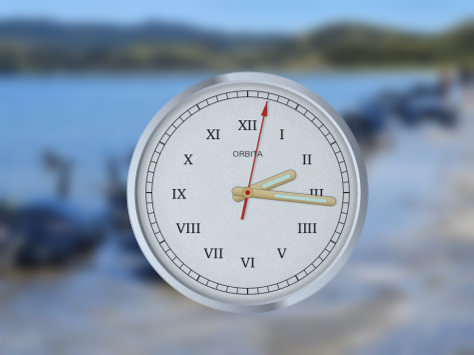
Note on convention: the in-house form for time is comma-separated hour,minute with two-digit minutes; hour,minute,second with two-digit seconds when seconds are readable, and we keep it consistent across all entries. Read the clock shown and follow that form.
2,16,02
